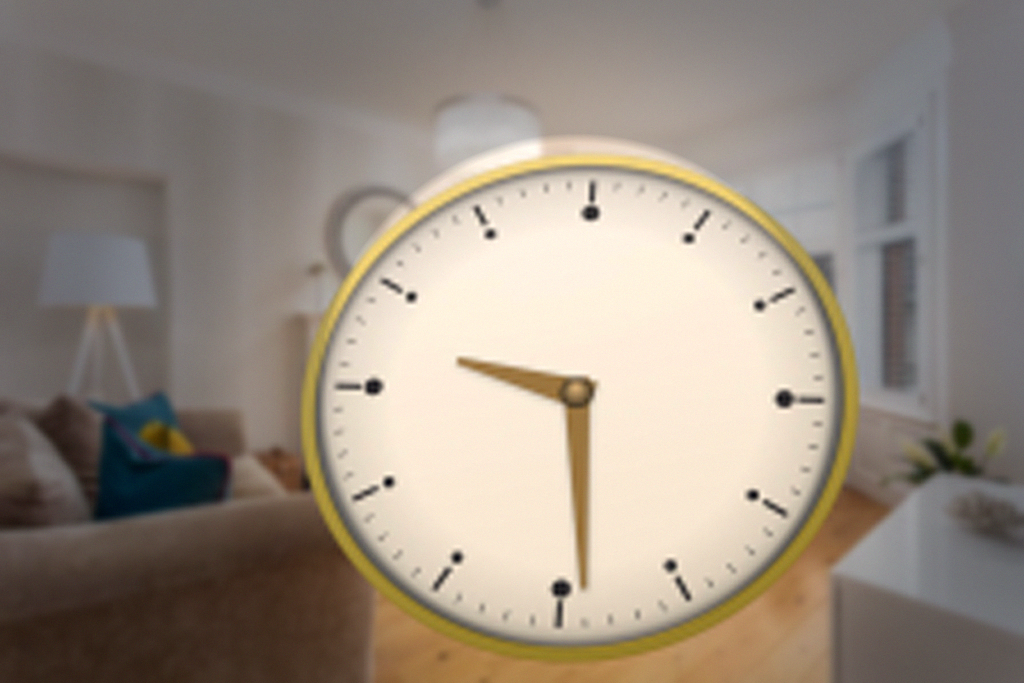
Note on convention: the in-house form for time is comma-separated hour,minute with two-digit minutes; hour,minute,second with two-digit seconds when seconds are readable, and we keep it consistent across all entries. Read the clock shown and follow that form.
9,29
